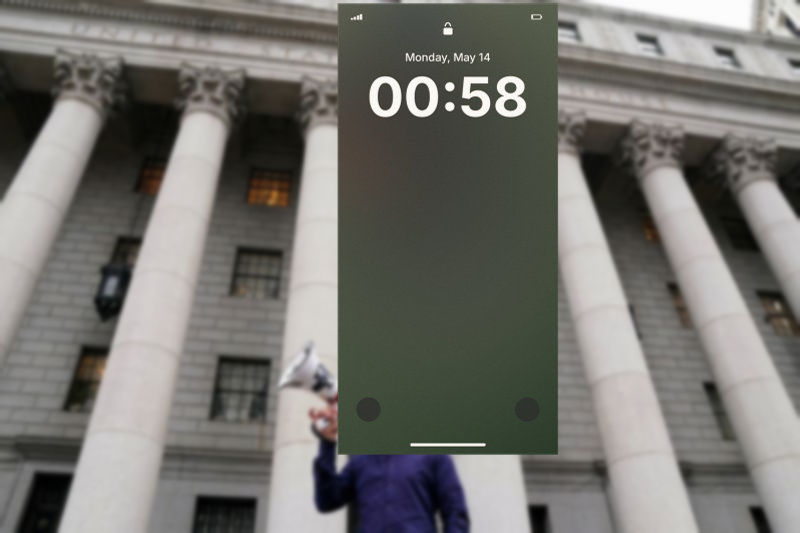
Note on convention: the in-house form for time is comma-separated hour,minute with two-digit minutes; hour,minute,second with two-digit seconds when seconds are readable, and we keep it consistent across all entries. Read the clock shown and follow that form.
0,58
